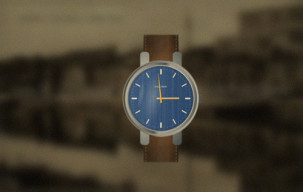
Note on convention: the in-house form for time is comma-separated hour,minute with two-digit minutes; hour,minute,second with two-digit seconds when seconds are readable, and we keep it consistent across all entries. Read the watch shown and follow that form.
2,59
